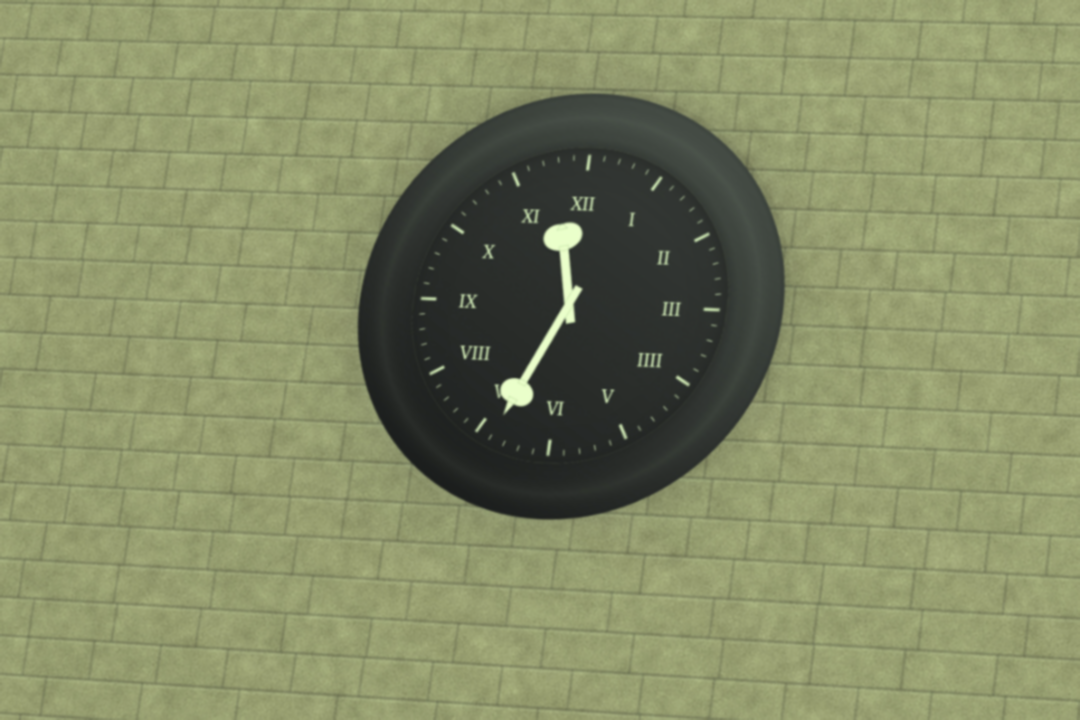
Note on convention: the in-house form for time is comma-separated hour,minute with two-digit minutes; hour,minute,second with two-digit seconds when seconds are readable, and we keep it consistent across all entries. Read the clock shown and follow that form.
11,34
